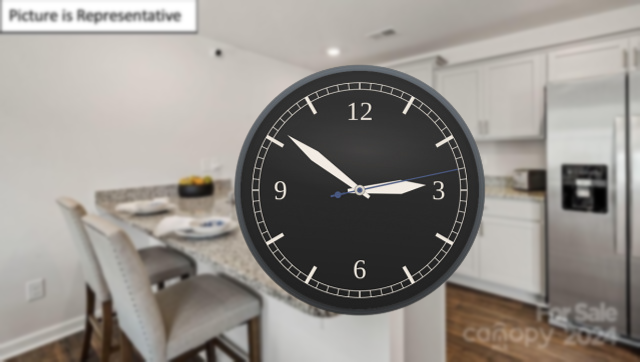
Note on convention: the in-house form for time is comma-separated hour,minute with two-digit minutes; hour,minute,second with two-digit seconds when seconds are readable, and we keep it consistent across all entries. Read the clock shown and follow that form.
2,51,13
